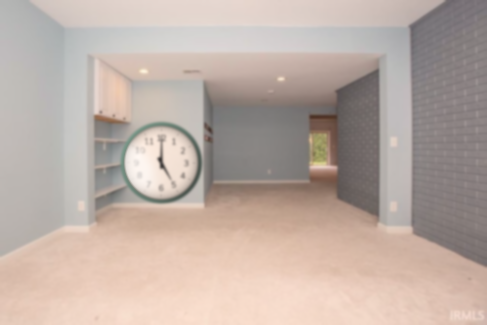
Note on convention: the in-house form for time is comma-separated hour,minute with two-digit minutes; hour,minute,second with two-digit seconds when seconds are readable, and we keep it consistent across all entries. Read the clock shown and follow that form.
5,00
